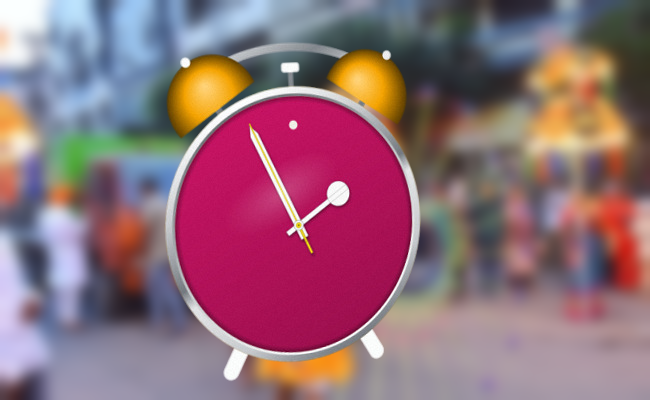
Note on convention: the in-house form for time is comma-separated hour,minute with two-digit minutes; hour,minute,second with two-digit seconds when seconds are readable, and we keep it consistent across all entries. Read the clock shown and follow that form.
1,55,56
